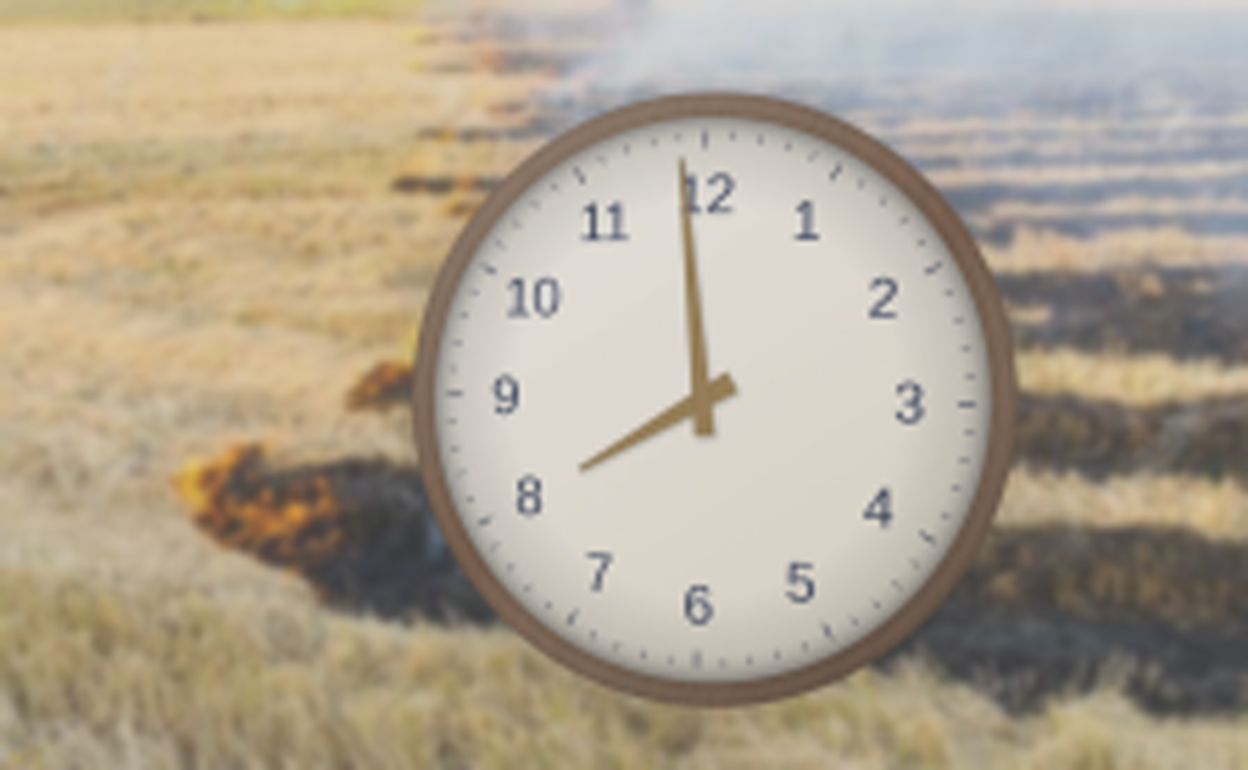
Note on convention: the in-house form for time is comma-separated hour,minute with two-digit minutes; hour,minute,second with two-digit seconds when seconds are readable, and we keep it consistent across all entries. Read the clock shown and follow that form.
7,59
